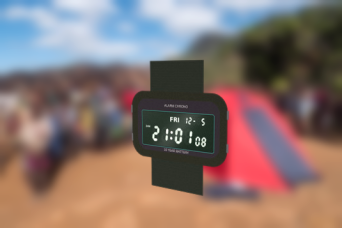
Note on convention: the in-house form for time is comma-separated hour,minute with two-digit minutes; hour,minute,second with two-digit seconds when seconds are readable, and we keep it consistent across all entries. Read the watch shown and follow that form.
21,01,08
